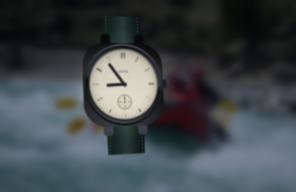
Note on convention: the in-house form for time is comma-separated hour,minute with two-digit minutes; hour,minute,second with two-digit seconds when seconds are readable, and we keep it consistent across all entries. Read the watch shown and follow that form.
8,54
